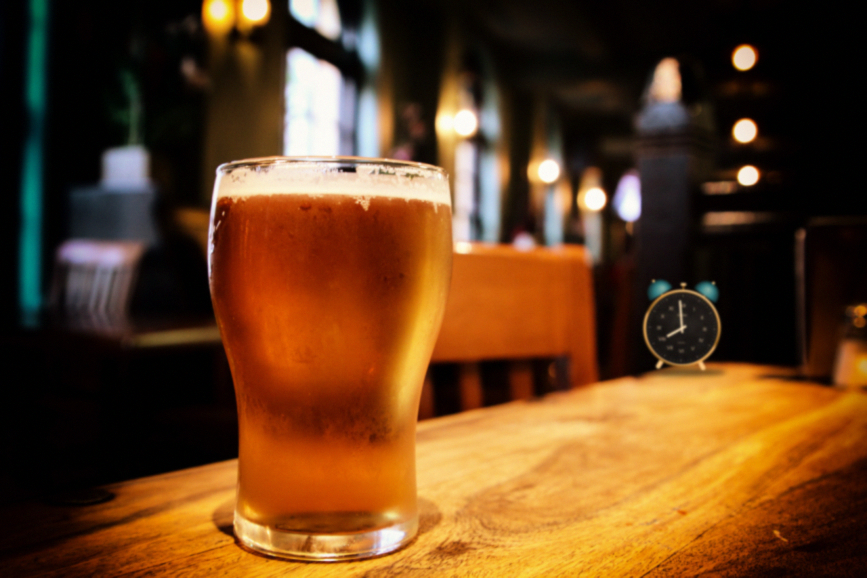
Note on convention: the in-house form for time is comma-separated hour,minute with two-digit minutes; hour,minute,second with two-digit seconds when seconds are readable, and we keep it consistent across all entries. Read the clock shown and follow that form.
7,59
